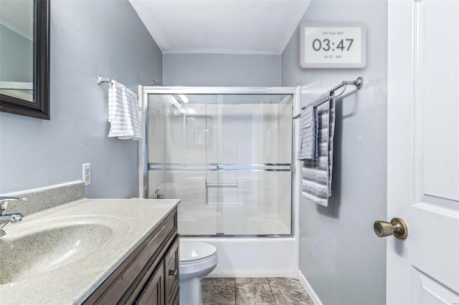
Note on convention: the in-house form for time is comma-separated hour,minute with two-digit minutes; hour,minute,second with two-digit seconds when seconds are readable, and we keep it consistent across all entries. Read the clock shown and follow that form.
3,47
